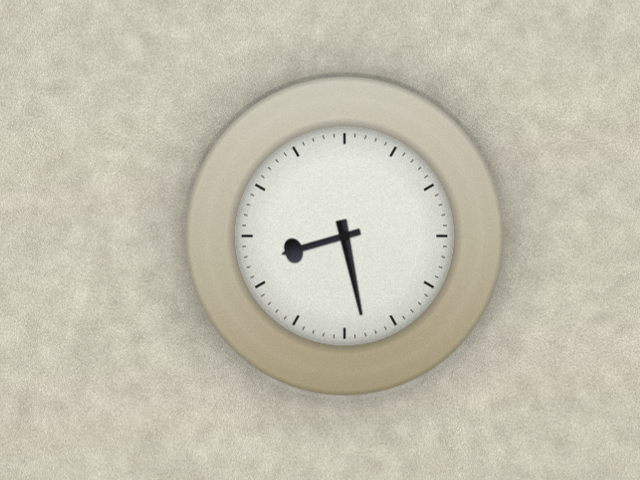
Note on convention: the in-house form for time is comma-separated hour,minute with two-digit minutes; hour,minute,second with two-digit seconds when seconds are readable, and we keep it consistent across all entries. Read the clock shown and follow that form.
8,28
